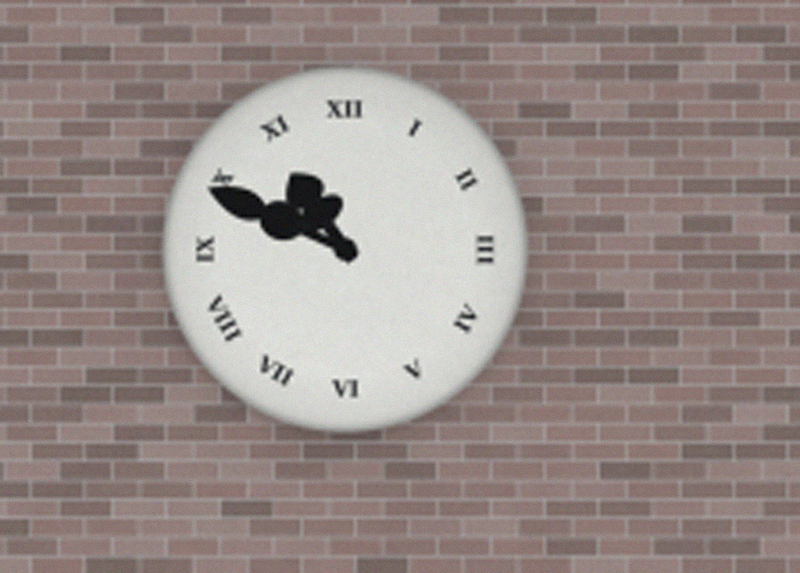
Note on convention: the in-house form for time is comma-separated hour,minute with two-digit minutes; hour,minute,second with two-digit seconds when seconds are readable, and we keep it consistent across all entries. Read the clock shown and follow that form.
10,49
